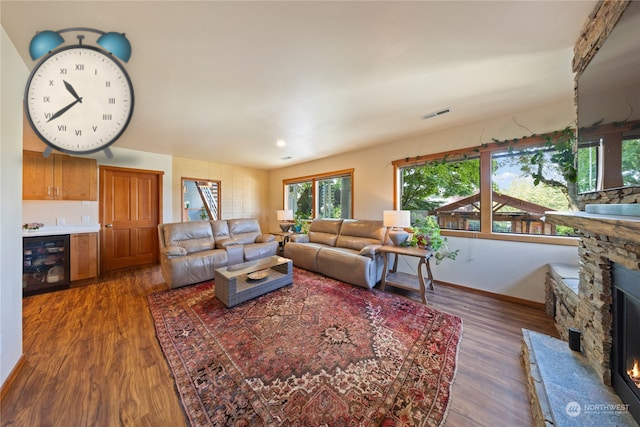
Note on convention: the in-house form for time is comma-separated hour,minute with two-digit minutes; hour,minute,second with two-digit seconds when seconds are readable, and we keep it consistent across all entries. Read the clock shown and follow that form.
10,39
